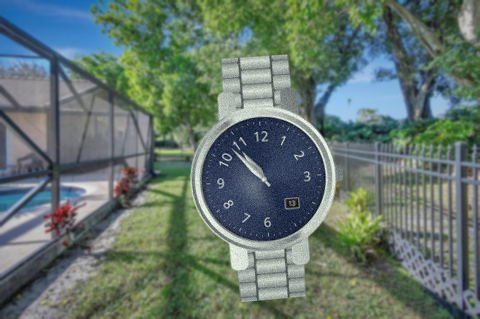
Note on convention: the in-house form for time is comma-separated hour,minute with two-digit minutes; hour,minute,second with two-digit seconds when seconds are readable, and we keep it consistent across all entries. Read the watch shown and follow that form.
10,53
